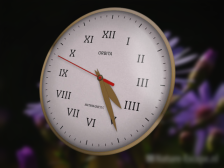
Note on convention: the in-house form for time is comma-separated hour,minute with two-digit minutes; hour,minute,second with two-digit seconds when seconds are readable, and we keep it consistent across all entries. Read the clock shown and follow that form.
4,24,48
